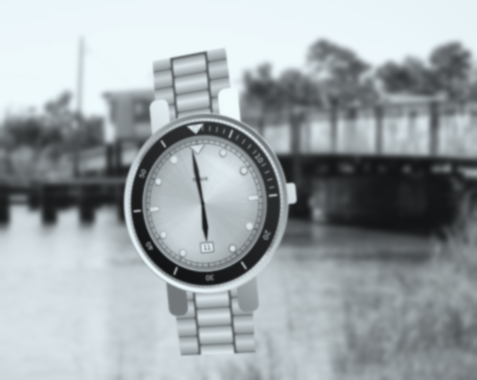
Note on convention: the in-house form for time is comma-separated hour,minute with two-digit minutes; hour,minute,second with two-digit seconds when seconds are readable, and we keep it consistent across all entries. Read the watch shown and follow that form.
5,59
